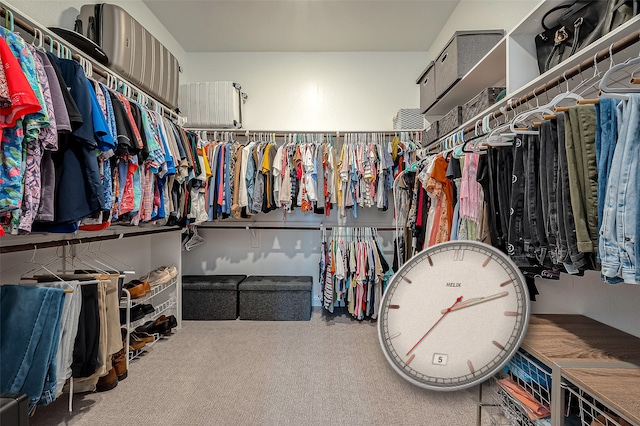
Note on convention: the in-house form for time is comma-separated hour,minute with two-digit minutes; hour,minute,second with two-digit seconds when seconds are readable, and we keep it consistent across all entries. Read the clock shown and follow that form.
2,11,36
